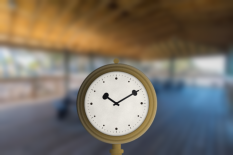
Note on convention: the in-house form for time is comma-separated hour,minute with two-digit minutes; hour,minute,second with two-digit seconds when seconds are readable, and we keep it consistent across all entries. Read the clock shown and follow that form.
10,10
